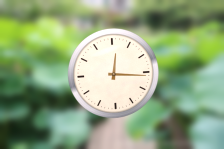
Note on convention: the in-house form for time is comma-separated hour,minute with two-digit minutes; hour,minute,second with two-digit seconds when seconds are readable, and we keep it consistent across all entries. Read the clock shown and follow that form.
12,16
